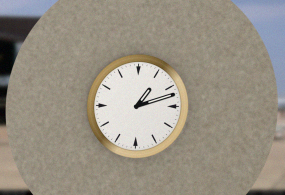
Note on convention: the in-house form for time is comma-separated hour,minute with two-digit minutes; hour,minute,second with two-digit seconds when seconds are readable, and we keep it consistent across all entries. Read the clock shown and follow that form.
1,12
